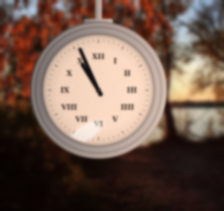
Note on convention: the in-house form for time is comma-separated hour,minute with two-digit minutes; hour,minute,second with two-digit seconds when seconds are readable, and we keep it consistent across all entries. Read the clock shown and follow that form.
10,56
